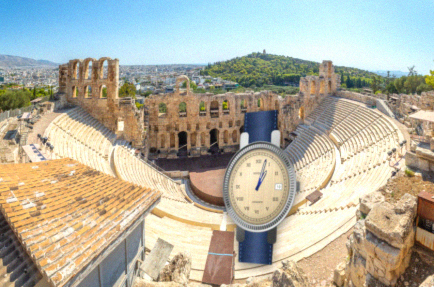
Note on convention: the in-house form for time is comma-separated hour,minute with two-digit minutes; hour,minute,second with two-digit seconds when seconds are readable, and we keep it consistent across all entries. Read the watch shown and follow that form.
1,03
